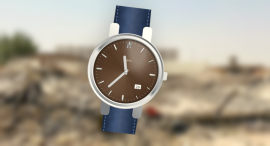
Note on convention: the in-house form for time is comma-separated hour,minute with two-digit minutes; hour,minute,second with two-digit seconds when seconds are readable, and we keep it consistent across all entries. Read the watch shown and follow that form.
11,37
